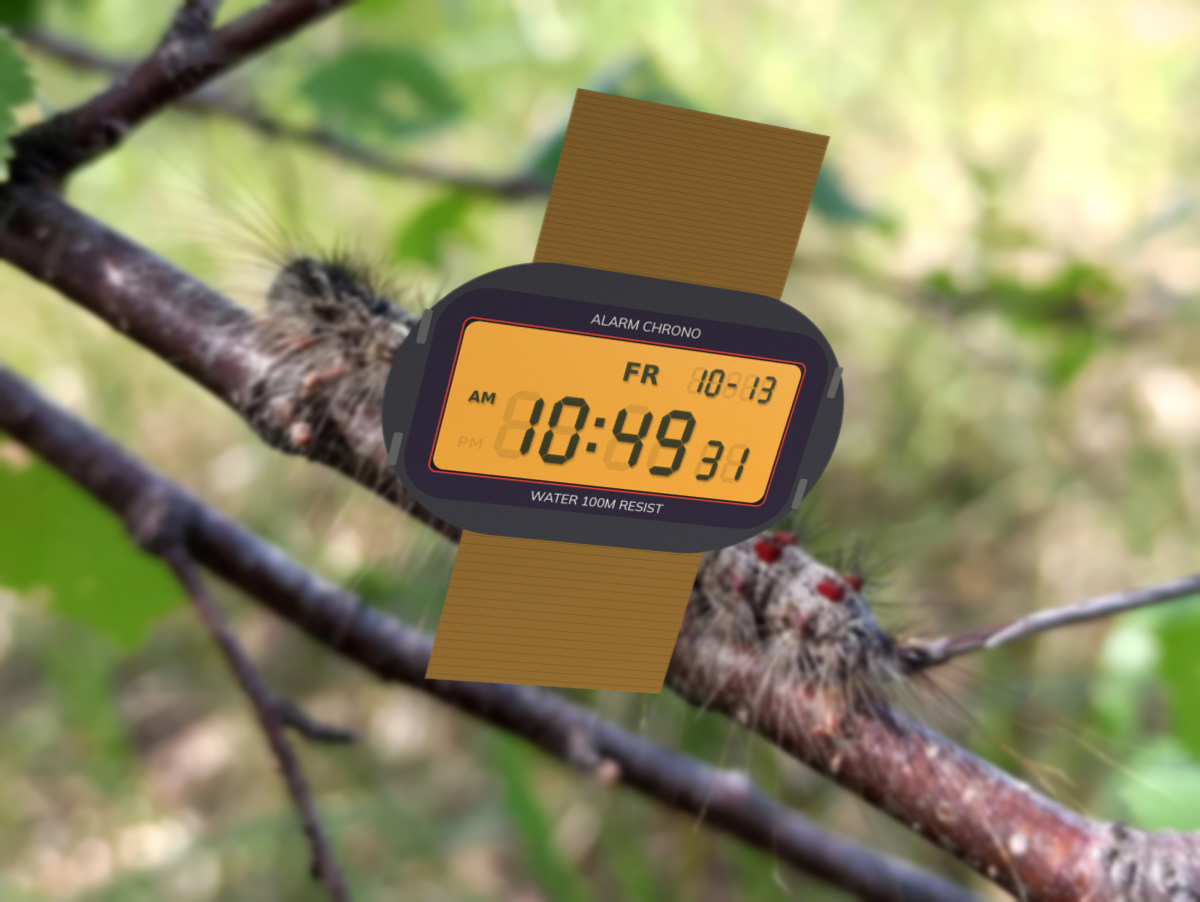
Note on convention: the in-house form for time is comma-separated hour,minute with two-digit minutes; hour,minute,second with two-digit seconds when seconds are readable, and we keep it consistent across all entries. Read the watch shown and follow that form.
10,49,31
